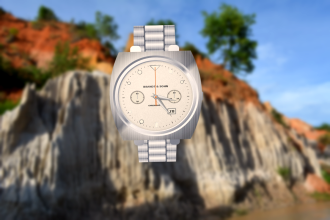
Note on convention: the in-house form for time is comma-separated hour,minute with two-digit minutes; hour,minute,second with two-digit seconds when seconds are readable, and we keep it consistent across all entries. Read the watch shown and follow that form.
3,24
